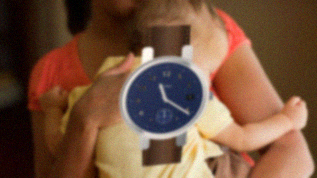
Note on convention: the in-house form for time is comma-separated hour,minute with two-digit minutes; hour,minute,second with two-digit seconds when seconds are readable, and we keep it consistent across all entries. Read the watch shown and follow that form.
11,21
